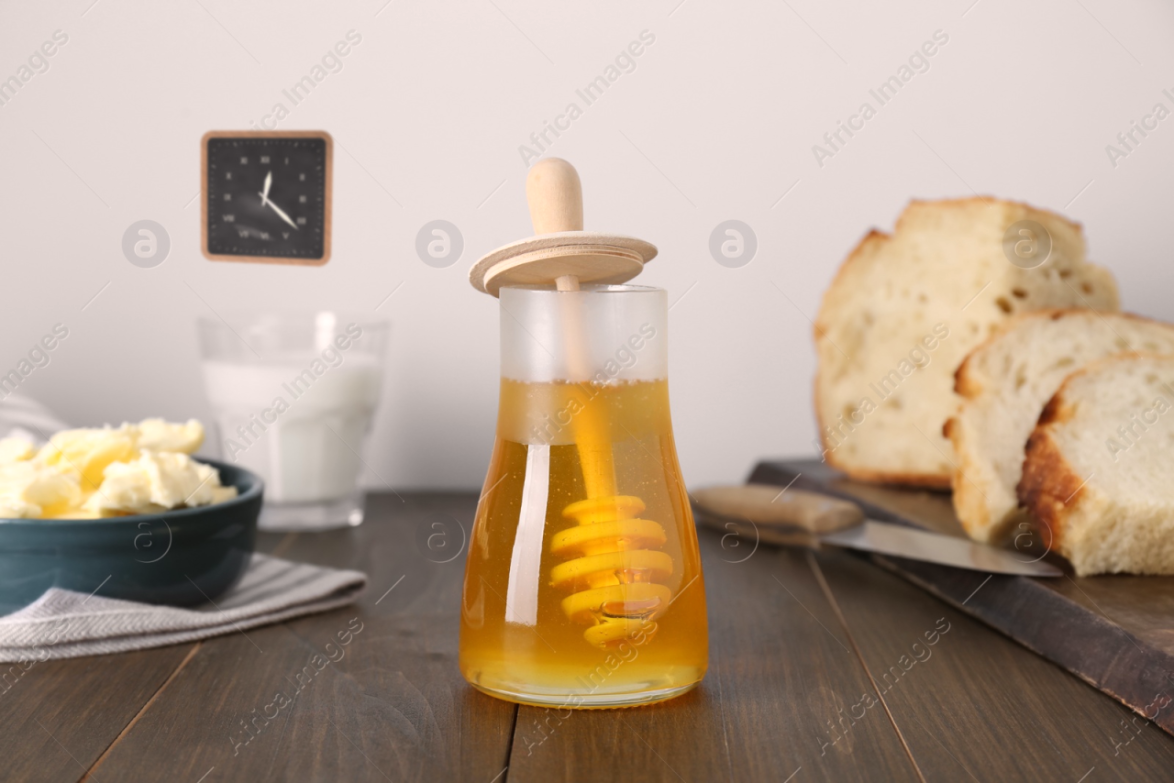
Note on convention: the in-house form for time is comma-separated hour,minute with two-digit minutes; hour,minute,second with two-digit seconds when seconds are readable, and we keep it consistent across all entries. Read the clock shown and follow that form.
12,22
